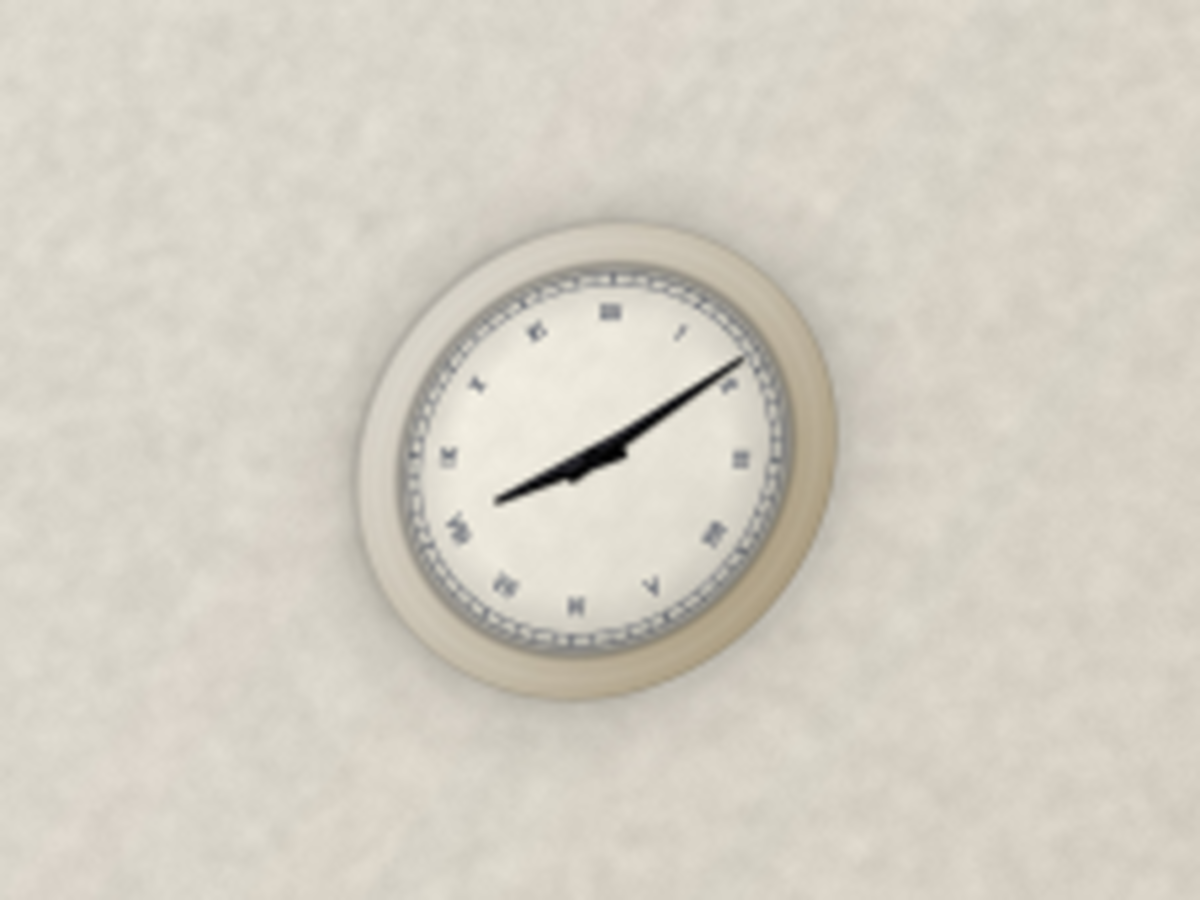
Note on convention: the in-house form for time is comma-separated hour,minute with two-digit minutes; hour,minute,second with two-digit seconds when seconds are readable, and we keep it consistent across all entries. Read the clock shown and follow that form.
8,09
